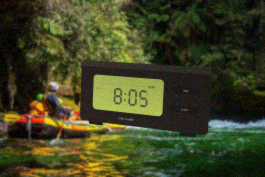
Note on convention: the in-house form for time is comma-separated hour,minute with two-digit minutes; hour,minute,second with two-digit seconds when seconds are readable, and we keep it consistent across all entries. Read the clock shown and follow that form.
8,05
